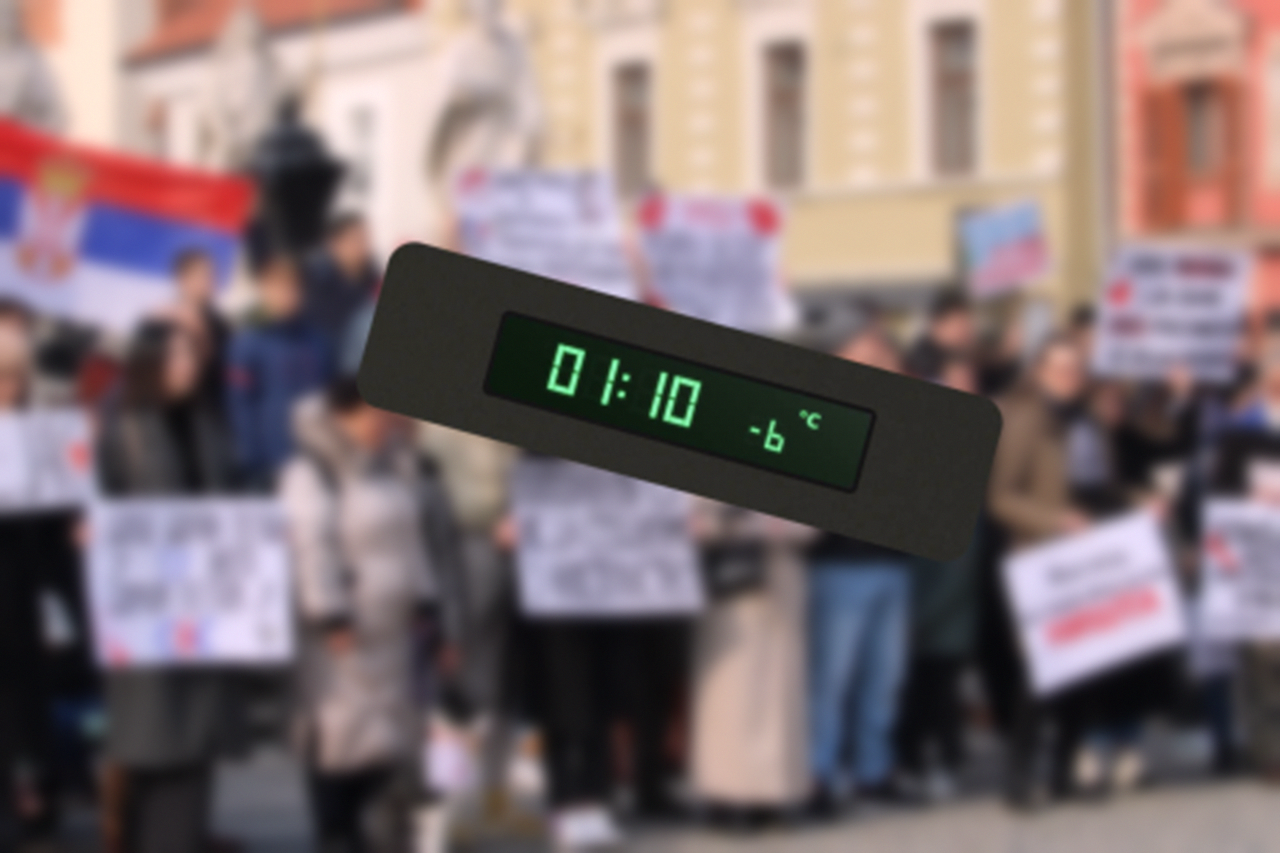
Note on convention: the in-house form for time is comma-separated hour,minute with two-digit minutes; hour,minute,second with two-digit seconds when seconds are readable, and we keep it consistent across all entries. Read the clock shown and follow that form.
1,10
